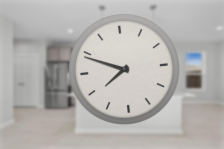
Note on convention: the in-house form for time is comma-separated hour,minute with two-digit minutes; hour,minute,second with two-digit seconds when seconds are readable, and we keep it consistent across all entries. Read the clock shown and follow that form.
7,49
